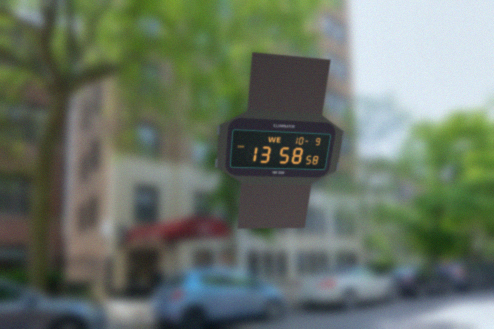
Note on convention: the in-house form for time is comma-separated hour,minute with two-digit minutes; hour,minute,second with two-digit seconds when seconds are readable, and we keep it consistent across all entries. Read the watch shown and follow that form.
13,58
